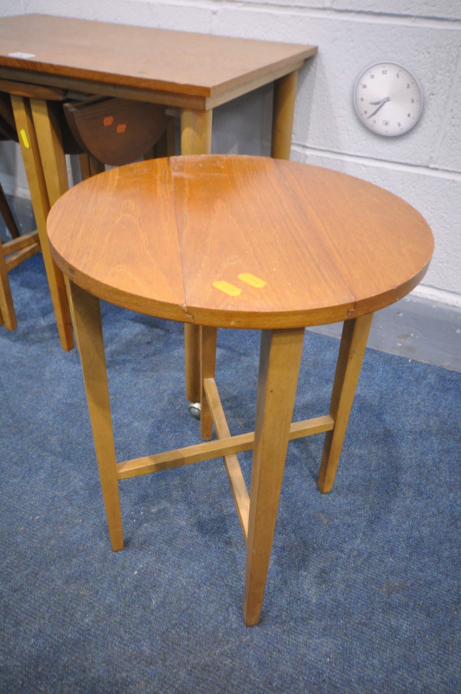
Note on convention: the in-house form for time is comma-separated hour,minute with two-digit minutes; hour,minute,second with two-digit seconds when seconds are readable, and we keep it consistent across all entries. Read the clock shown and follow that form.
8,38
